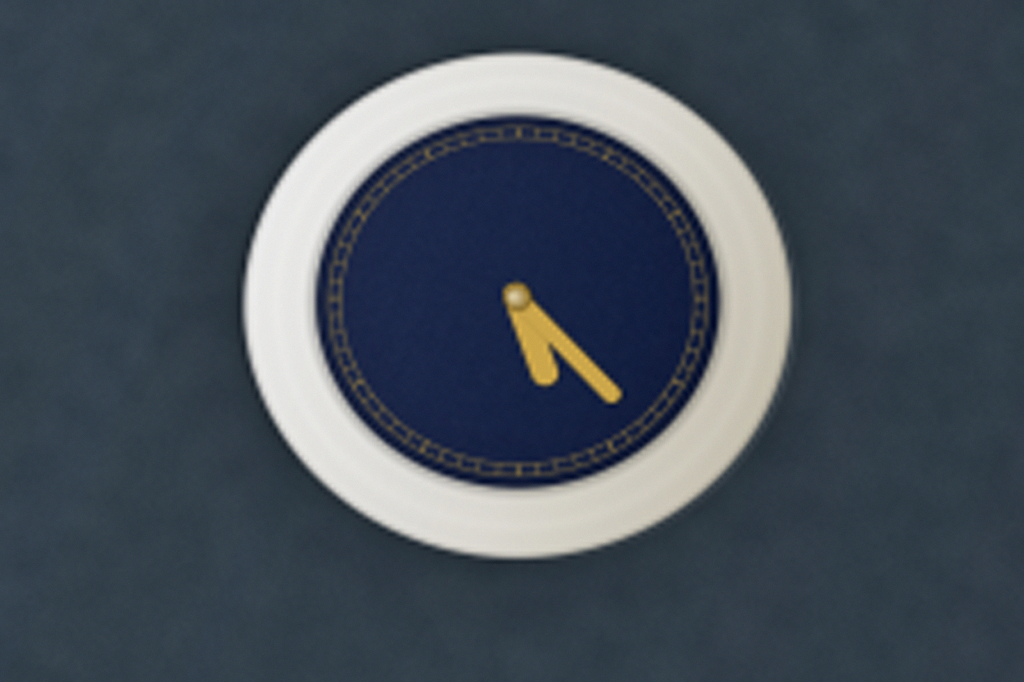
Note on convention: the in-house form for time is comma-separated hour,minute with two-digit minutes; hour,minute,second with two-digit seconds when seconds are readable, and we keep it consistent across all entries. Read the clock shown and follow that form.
5,23
